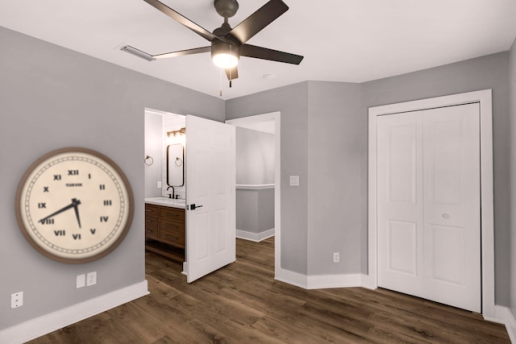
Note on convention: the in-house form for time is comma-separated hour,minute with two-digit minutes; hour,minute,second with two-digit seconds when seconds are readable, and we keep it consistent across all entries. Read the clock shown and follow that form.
5,41
